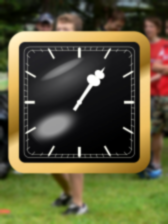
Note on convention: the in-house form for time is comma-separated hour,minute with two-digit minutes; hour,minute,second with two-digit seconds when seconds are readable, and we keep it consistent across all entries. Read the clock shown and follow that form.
1,06
